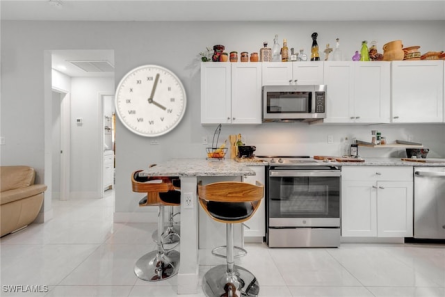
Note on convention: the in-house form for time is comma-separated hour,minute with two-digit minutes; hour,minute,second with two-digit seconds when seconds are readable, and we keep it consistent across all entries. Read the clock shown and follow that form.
4,03
